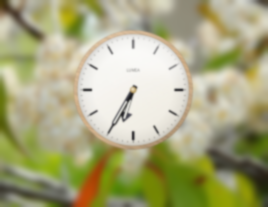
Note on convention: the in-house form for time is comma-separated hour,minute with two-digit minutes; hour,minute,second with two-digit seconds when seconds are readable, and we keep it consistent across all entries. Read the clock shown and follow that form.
6,35
